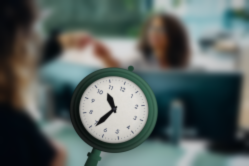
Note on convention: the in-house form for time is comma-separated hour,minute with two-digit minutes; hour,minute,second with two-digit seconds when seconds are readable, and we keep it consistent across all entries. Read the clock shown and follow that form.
10,34
